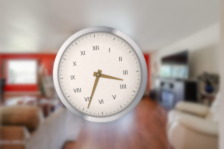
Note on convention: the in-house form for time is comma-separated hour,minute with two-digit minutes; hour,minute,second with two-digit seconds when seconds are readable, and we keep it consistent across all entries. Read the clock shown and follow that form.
3,34
